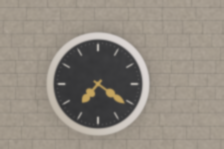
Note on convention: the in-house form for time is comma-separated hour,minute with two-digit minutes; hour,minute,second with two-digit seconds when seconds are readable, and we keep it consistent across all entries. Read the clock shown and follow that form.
7,21
